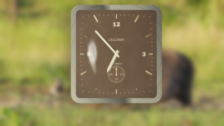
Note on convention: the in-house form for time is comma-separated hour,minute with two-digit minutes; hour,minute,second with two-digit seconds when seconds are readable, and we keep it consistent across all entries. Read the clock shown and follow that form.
6,53
